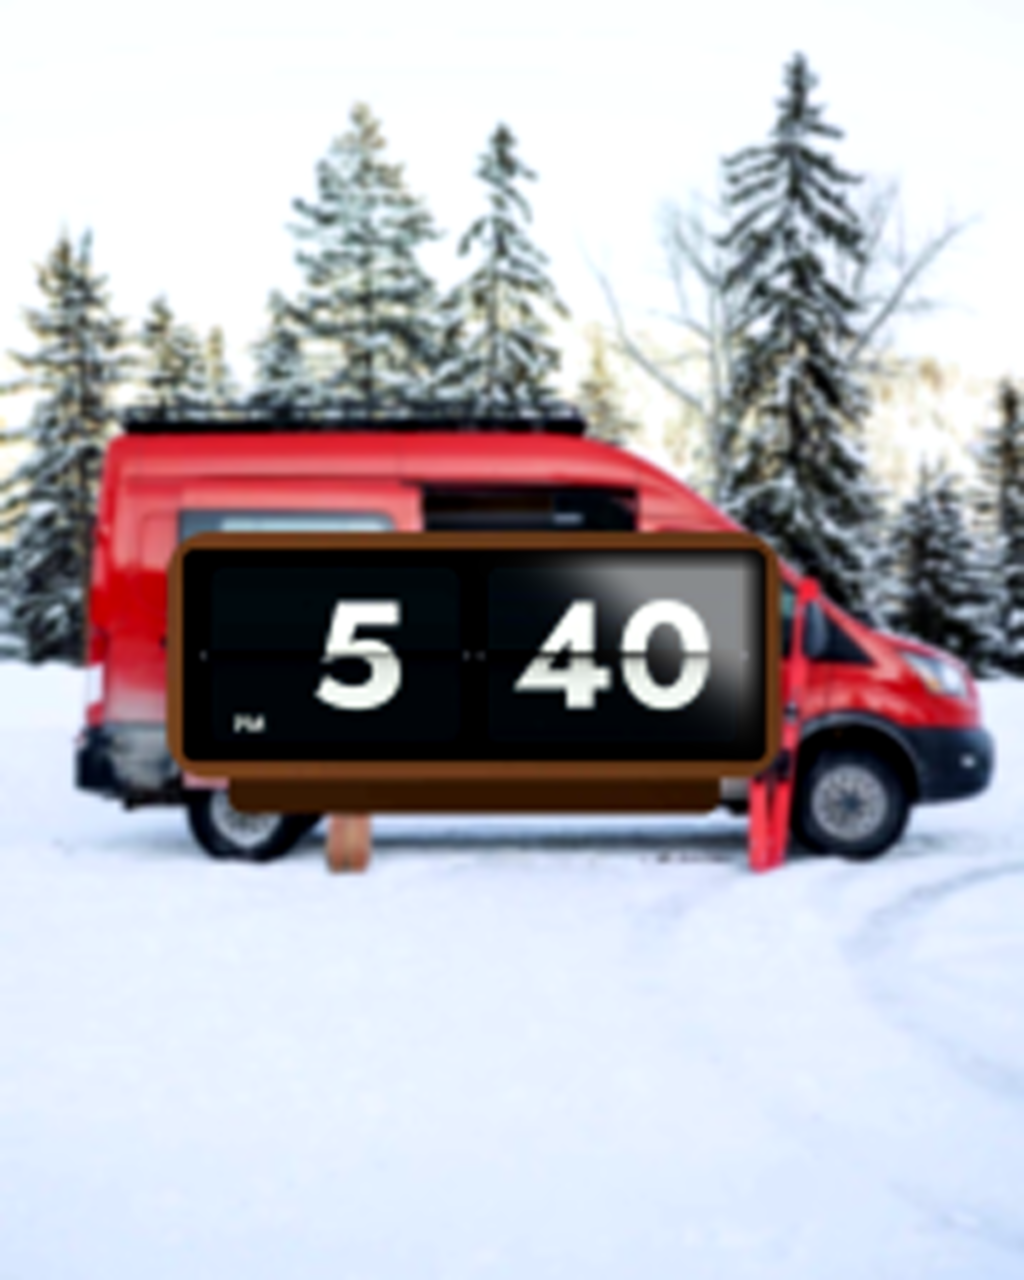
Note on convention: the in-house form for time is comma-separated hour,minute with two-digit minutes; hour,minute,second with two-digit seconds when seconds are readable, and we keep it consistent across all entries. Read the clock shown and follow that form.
5,40
